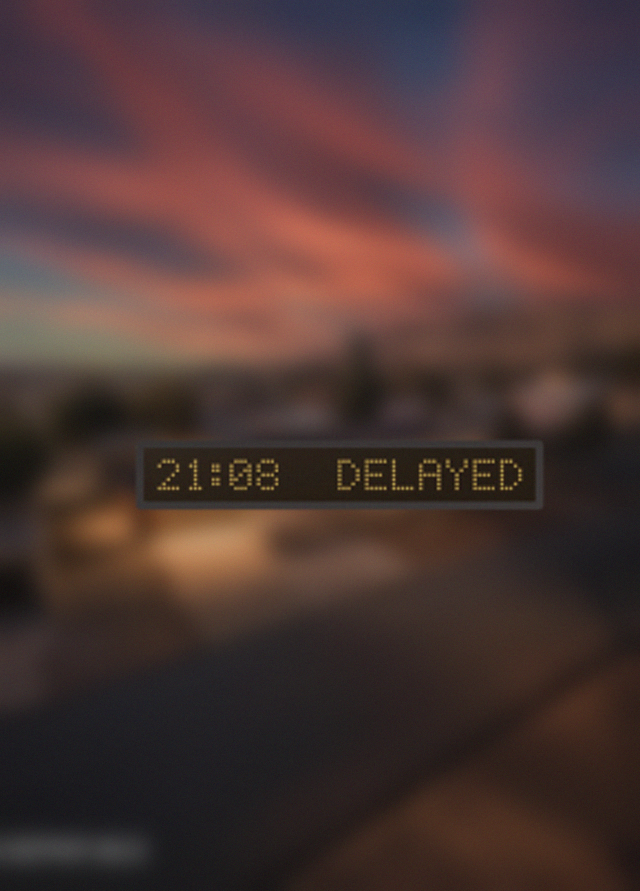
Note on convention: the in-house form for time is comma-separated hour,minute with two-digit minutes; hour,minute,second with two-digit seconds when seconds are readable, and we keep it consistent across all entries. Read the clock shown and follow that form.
21,08
